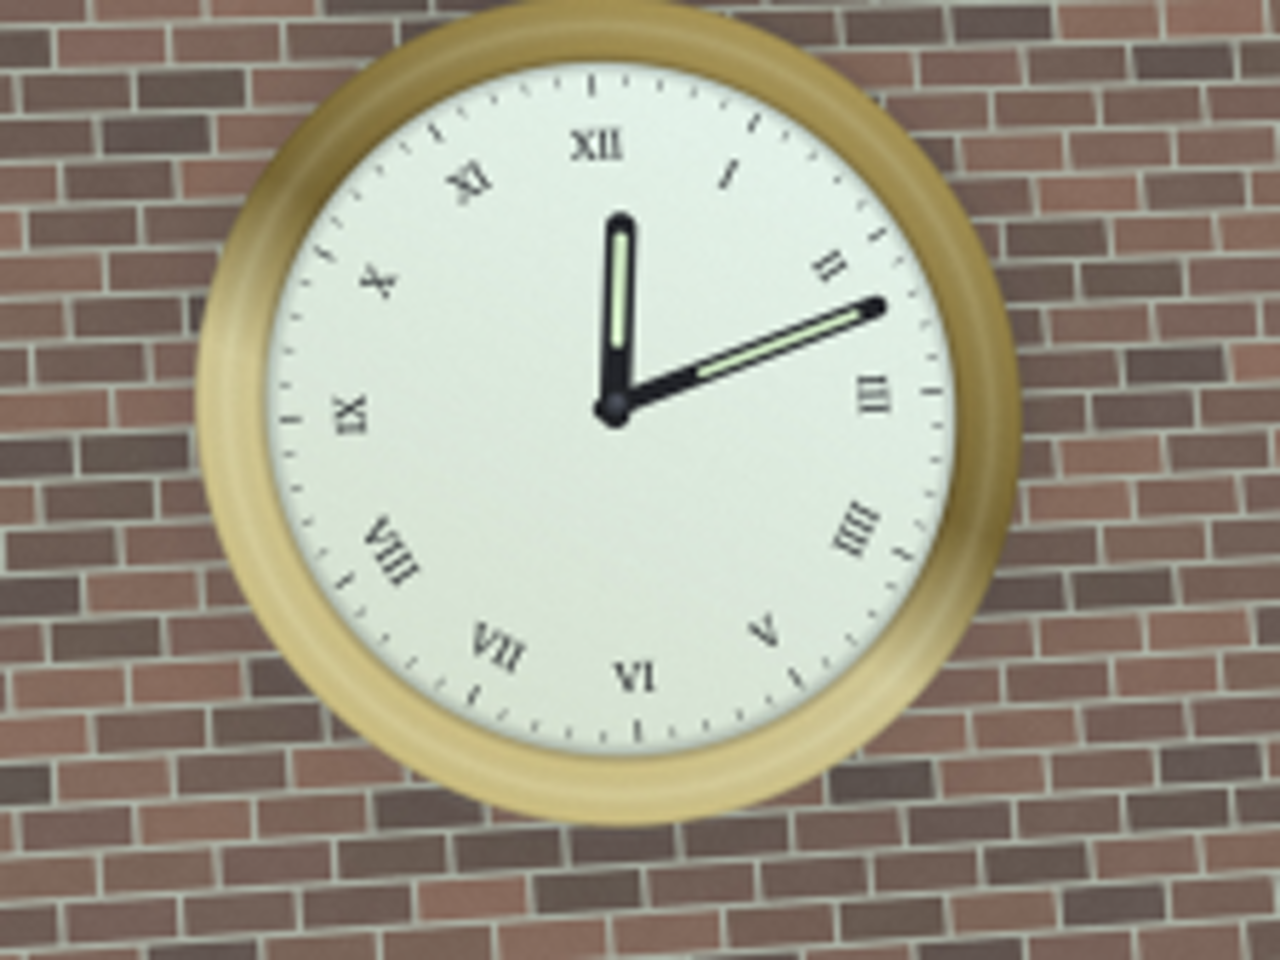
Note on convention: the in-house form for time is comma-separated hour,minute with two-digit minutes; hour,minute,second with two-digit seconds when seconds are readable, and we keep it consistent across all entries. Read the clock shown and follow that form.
12,12
